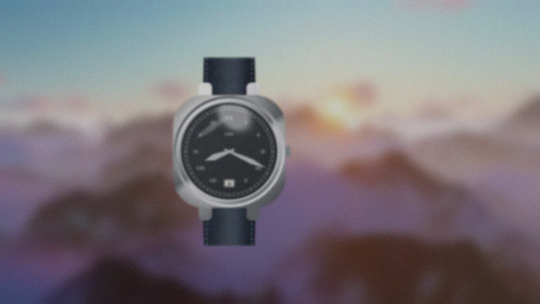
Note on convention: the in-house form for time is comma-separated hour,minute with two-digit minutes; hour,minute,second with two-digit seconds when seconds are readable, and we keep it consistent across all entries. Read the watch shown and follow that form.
8,19
